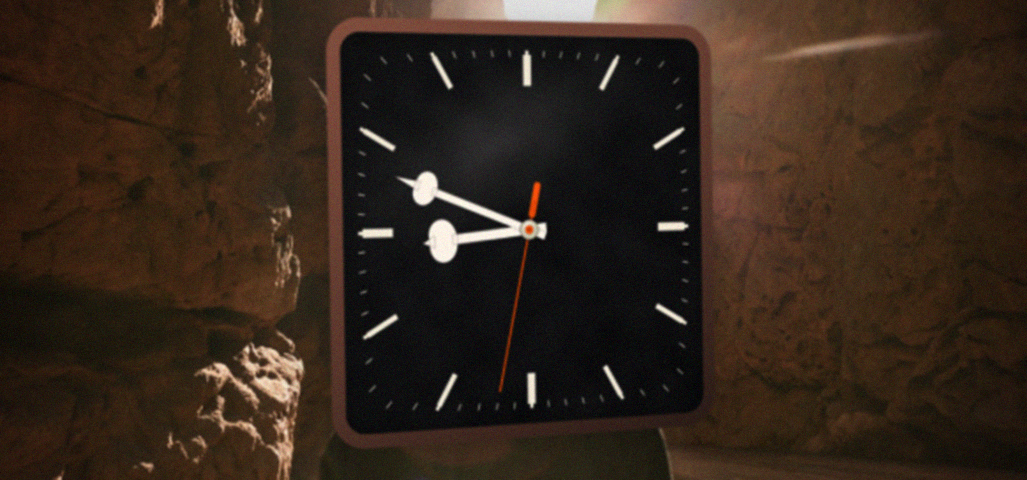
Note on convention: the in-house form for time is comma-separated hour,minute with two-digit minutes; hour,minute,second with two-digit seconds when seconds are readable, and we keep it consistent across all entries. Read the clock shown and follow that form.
8,48,32
